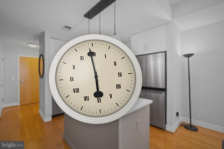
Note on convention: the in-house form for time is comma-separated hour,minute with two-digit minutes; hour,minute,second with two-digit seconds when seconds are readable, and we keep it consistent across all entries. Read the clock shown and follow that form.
5,59
